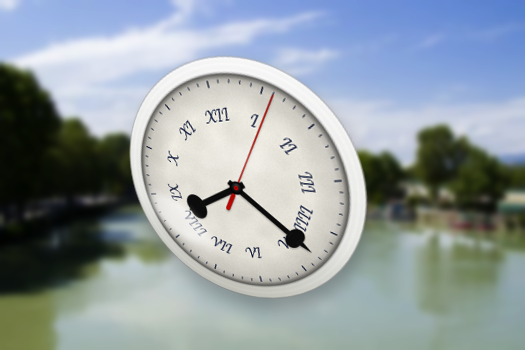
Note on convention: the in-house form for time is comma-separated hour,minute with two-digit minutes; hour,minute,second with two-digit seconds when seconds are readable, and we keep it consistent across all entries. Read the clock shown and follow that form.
8,23,06
